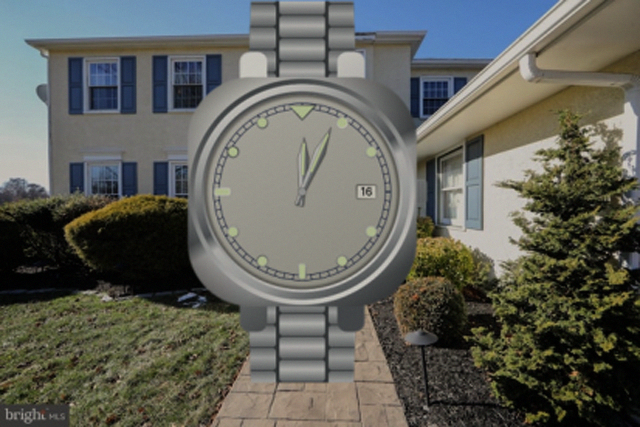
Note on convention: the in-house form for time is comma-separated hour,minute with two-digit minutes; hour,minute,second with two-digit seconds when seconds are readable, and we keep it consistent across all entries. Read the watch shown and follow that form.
12,04
